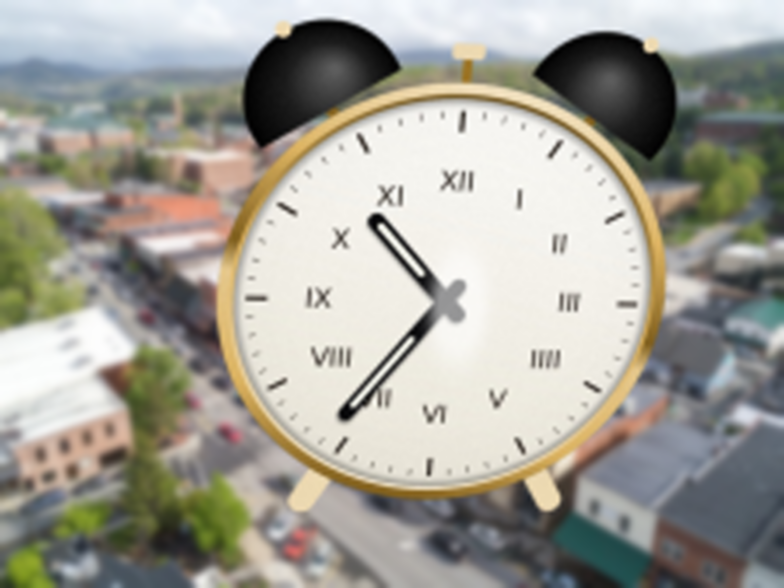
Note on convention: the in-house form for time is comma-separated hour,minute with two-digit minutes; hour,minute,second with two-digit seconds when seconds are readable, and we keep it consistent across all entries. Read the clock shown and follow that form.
10,36
